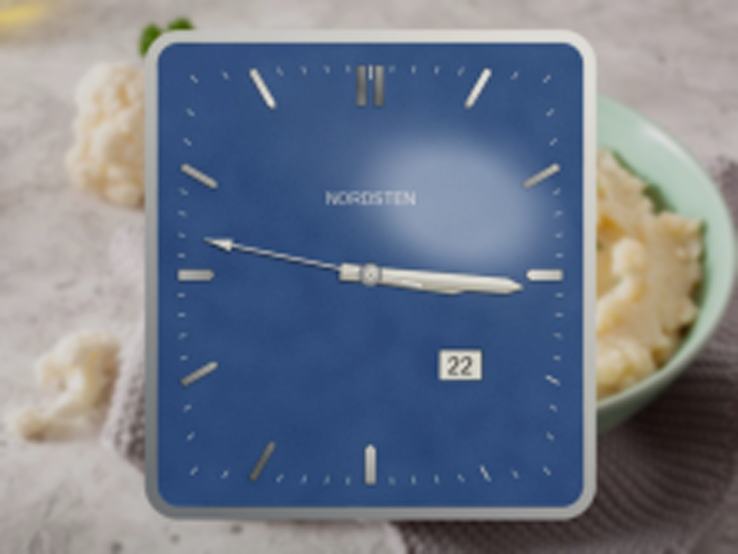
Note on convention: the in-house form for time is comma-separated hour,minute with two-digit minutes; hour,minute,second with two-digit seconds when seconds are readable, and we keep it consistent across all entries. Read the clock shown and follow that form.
3,15,47
